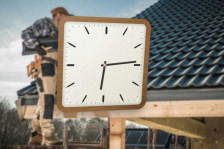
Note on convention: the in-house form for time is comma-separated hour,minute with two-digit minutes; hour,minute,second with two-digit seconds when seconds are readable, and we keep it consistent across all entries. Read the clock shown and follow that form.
6,14
